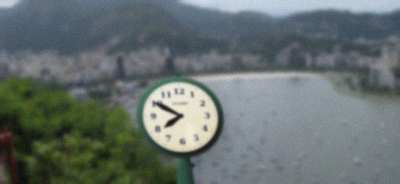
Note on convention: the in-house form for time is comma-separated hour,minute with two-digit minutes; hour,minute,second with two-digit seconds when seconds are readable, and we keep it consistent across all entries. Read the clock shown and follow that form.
7,50
